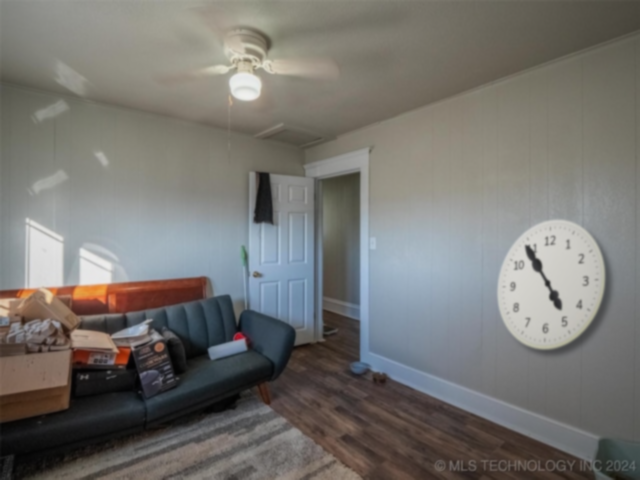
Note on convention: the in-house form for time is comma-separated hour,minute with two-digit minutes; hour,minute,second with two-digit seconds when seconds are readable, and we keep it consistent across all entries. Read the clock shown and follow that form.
4,54
